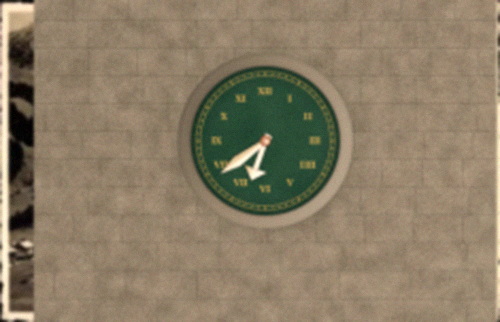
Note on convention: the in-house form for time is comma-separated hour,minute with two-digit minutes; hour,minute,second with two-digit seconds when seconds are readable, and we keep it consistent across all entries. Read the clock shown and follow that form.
6,39
